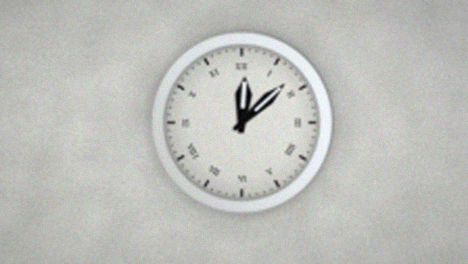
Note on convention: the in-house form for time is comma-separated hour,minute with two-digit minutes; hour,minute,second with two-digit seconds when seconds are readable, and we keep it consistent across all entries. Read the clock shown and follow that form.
12,08
